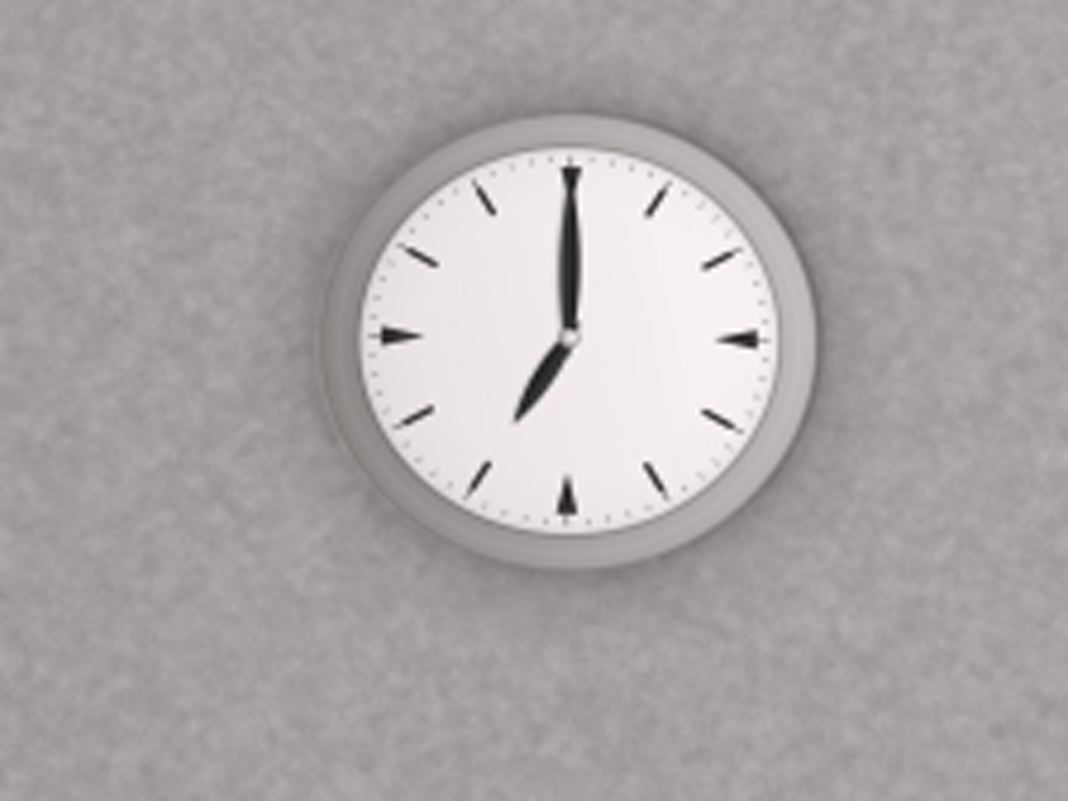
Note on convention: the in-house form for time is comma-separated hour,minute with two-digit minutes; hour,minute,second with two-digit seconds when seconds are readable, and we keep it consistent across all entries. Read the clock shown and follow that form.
7,00
